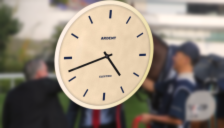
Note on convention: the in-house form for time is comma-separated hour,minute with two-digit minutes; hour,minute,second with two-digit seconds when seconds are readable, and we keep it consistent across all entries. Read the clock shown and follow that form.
4,42
